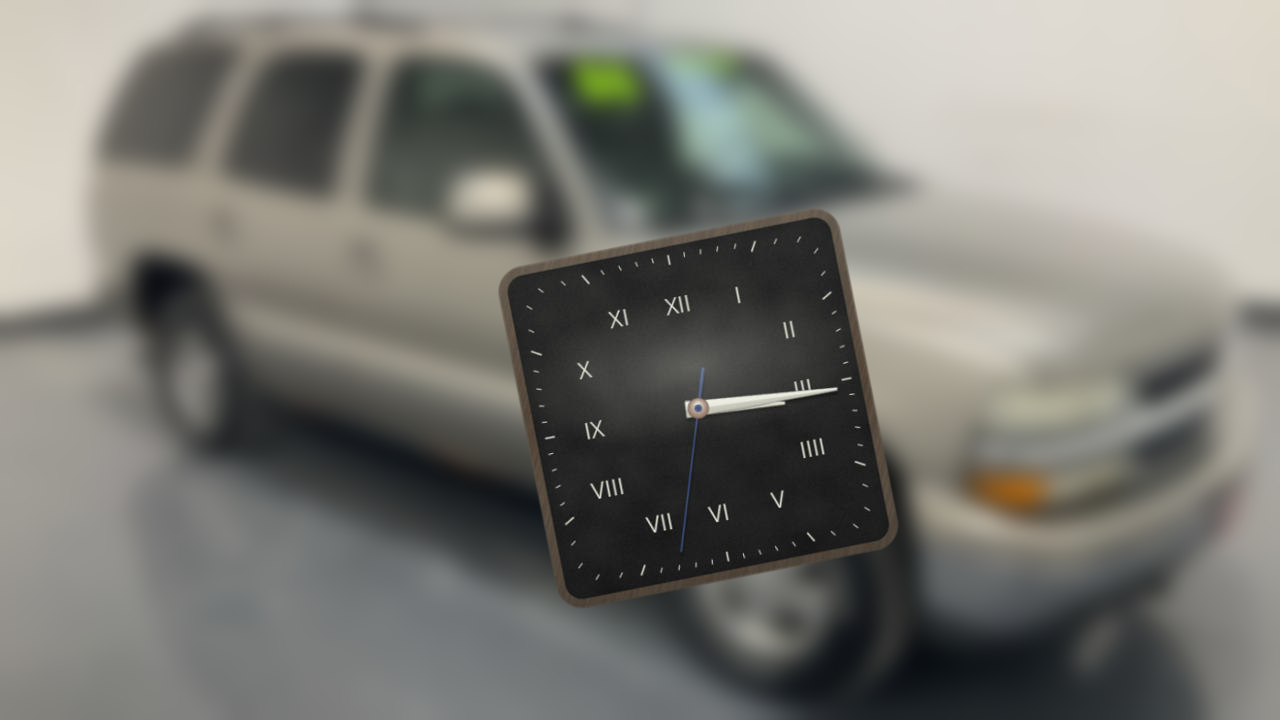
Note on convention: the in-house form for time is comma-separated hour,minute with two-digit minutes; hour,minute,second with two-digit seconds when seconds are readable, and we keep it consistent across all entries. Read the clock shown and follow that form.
3,15,33
